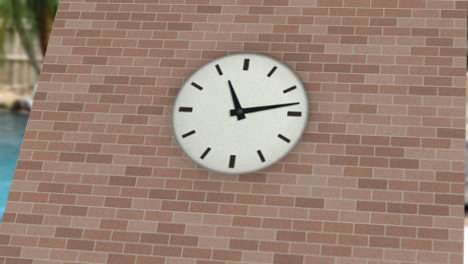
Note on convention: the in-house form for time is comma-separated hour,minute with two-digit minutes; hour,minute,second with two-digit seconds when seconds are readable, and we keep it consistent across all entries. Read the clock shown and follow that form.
11,13
